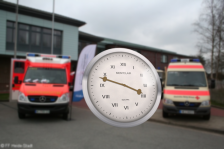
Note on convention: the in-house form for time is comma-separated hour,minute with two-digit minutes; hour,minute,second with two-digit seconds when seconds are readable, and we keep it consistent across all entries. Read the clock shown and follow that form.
3,48
